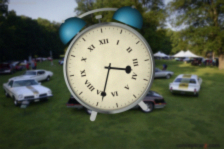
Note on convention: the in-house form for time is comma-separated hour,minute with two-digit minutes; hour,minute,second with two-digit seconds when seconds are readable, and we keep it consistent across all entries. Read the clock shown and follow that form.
3,34
